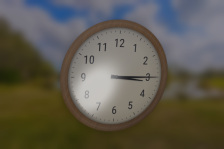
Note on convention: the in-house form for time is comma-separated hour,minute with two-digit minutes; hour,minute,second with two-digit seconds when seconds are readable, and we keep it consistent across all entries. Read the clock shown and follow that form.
3,15
